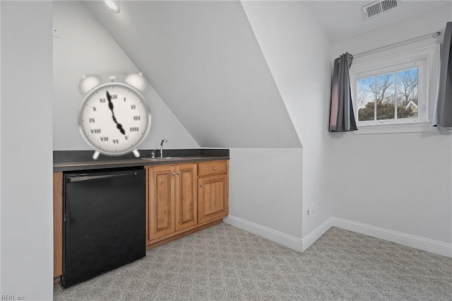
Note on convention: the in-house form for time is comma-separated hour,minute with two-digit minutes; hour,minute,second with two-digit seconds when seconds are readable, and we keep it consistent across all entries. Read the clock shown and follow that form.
4,58
